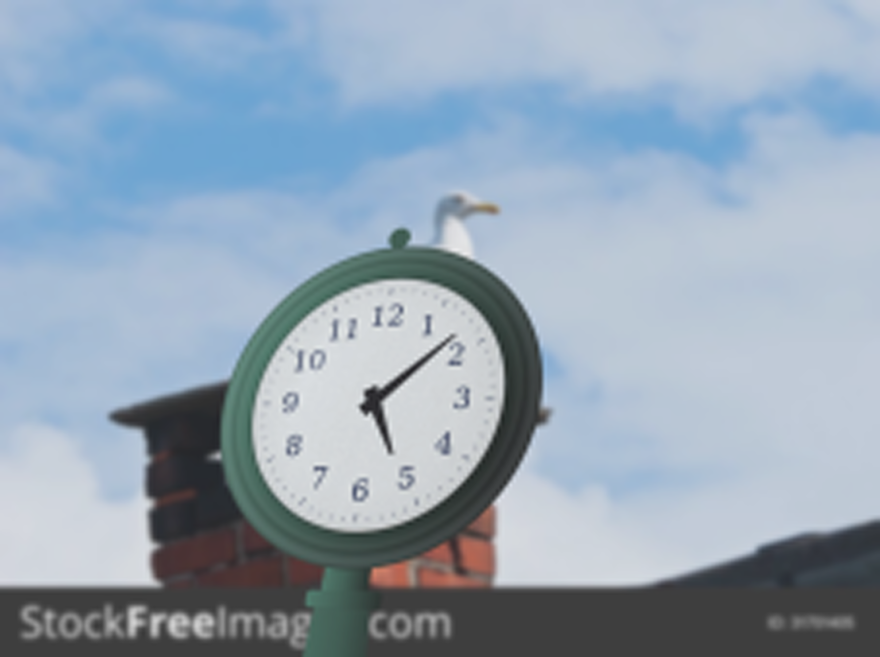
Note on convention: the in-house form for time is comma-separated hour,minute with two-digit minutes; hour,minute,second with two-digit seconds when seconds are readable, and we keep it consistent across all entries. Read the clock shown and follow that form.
5,08
